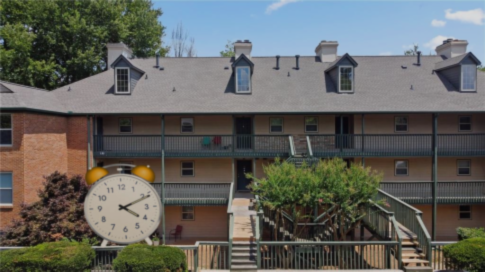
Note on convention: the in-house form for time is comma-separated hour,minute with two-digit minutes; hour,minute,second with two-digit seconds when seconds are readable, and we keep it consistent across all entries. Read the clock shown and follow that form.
4,11
